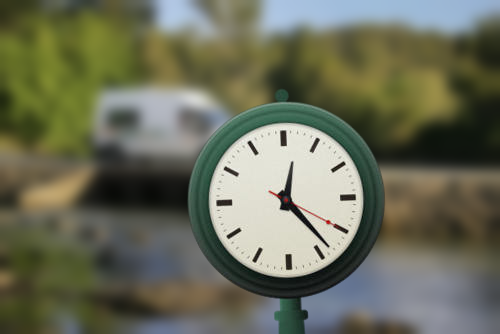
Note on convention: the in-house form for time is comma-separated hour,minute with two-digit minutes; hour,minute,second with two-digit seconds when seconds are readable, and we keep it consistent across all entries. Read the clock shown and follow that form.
12,23,20
